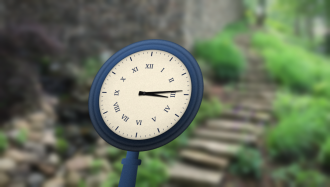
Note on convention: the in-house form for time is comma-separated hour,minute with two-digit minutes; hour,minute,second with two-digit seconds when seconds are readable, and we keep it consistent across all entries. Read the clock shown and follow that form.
3,14
